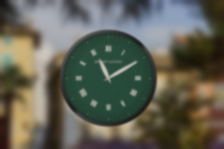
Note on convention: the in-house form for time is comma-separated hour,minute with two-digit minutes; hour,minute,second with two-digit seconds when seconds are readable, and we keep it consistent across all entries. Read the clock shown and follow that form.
11,10
